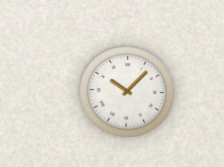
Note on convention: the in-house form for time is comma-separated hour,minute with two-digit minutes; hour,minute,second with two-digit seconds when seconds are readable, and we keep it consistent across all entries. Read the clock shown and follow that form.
10,07
